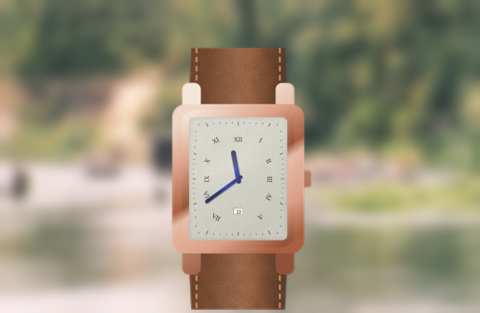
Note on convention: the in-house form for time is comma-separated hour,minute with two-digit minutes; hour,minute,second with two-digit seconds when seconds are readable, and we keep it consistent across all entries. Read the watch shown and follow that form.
11,39
